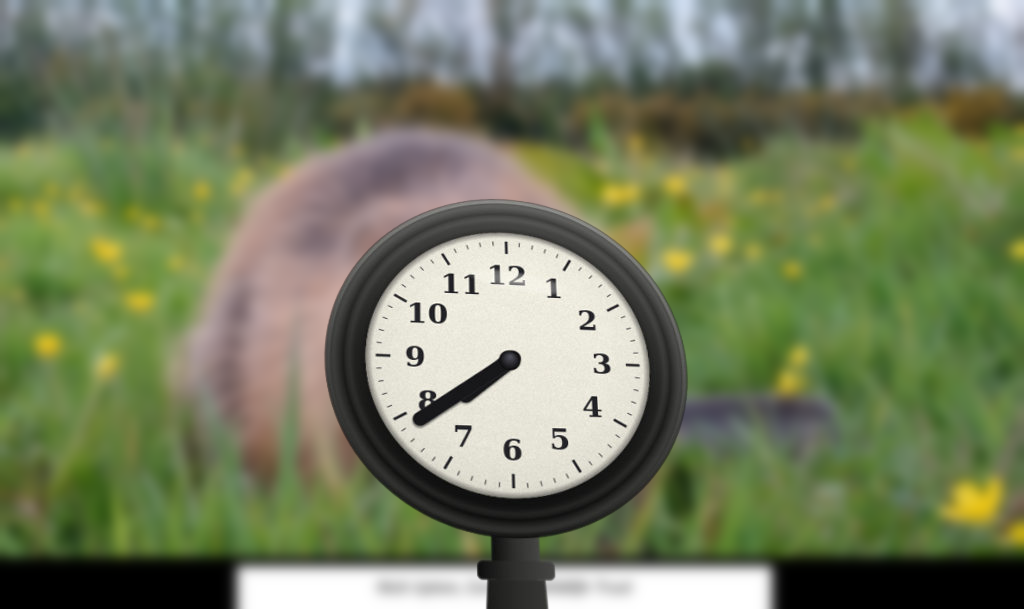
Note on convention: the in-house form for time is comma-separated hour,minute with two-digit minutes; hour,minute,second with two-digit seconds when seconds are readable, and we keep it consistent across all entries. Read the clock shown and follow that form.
7,39
